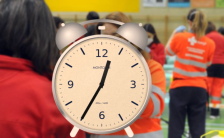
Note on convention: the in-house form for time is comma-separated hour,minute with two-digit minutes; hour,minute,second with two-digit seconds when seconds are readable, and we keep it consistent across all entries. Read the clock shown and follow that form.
12,35
